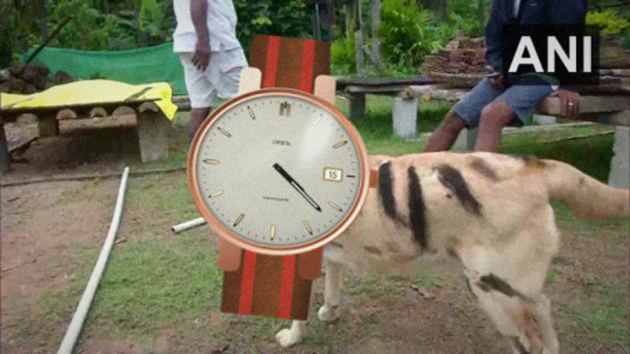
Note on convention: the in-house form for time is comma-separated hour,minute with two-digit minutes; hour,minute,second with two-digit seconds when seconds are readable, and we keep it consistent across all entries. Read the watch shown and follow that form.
4,22
